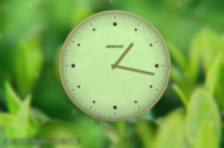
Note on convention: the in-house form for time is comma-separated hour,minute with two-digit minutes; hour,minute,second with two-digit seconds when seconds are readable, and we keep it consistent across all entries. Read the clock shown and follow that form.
1,17
